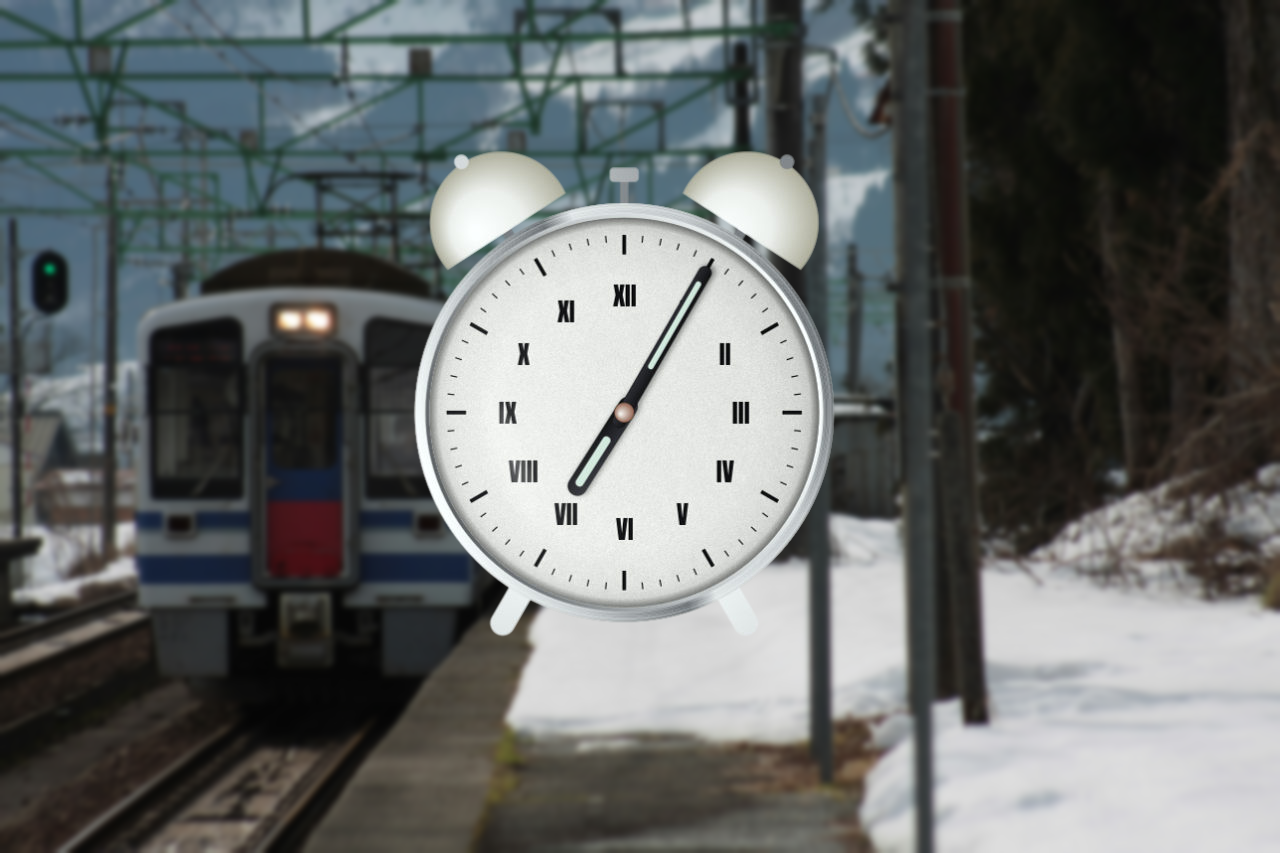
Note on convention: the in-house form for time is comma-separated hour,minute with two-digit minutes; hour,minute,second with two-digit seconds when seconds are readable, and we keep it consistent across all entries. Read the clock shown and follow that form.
7,05
